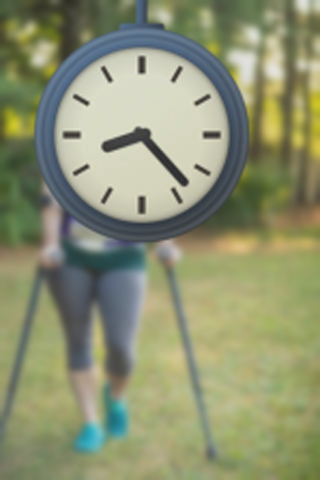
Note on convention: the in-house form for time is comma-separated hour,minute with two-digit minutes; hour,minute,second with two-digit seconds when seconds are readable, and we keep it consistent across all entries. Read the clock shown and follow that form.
8,23
